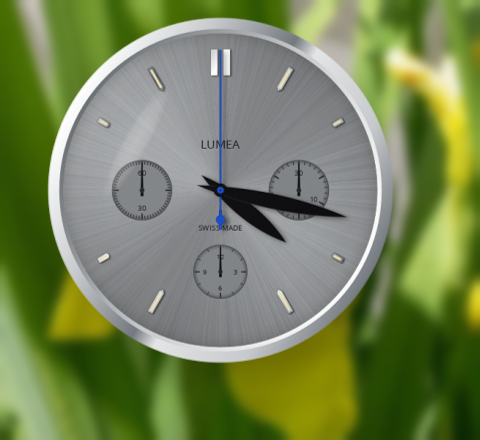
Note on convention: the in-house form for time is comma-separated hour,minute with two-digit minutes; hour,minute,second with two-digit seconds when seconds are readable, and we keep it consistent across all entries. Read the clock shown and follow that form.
4,17
